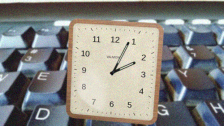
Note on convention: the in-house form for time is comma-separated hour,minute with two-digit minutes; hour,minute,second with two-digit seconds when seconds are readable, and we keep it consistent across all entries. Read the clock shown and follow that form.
2,04
